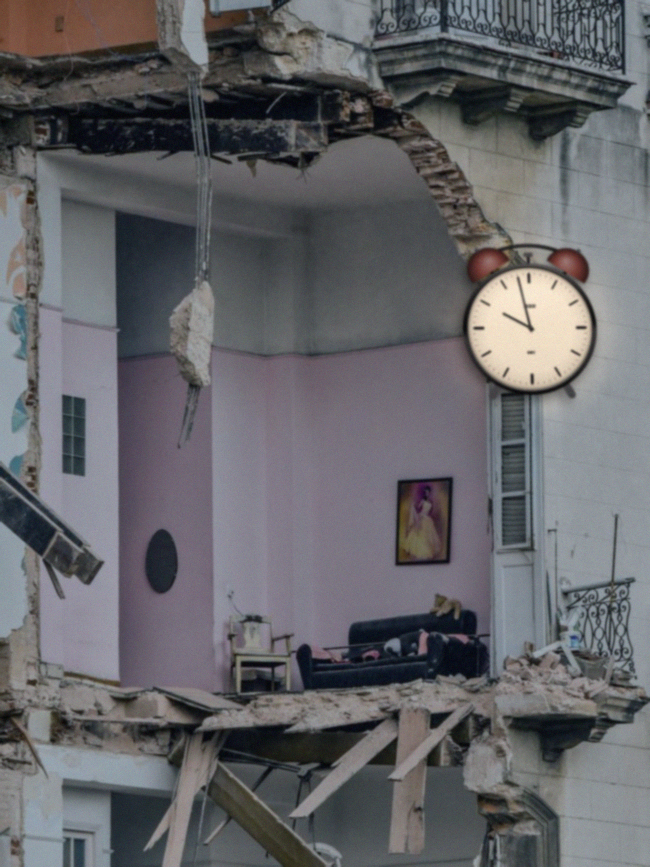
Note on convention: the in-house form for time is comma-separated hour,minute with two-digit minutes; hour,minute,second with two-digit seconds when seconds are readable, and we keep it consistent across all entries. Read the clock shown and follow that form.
9,58
